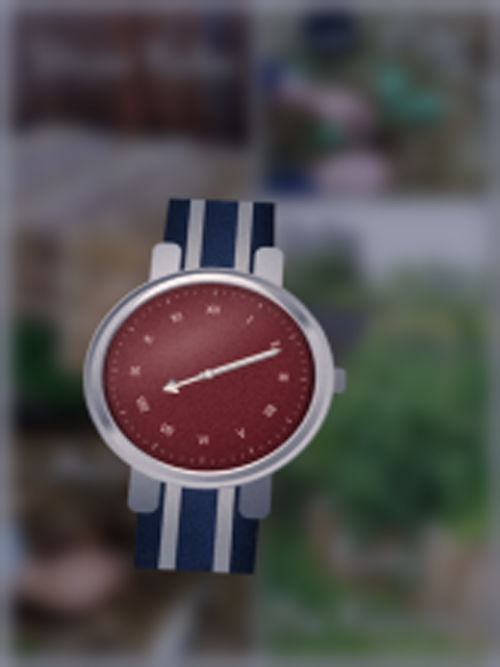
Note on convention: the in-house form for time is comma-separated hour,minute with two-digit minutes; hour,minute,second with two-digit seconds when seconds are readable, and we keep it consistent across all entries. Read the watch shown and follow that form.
8,11
